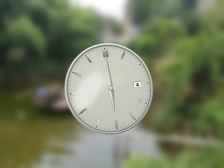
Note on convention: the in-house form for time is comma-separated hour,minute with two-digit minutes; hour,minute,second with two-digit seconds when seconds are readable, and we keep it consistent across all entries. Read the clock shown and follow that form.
6,00
